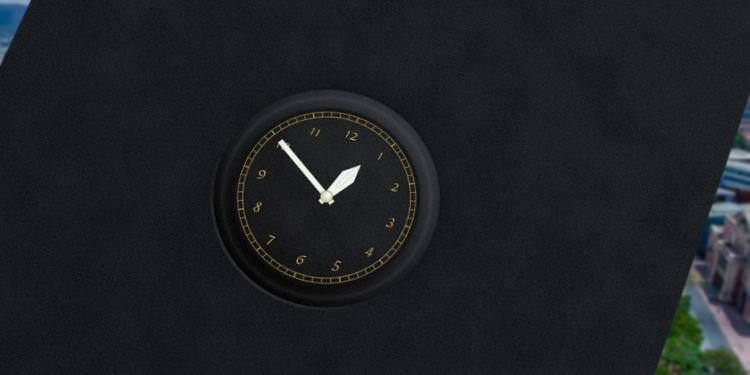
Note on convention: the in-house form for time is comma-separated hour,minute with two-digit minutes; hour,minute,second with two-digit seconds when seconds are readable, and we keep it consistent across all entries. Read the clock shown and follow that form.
12,50
